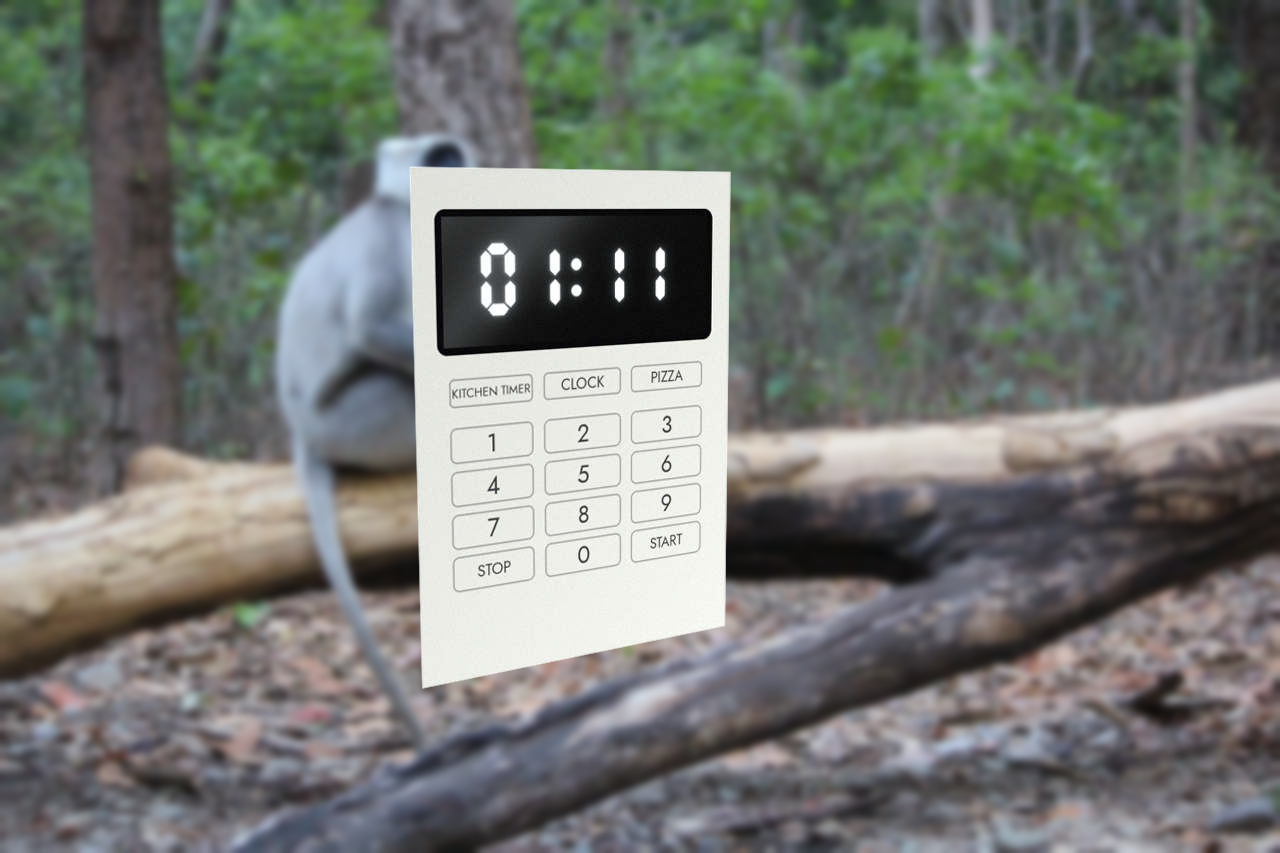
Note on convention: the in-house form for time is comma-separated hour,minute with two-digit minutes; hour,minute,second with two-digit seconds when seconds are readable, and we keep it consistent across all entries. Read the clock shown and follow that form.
1,11
